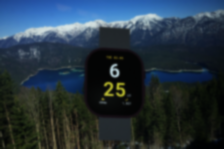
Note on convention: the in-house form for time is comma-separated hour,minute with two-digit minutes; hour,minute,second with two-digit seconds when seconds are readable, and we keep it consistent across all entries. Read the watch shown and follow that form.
6,25
